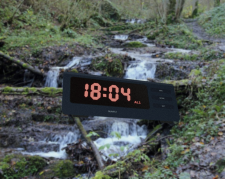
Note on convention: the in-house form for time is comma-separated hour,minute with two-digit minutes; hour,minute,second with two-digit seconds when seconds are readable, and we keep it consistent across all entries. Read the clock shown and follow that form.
18,04
